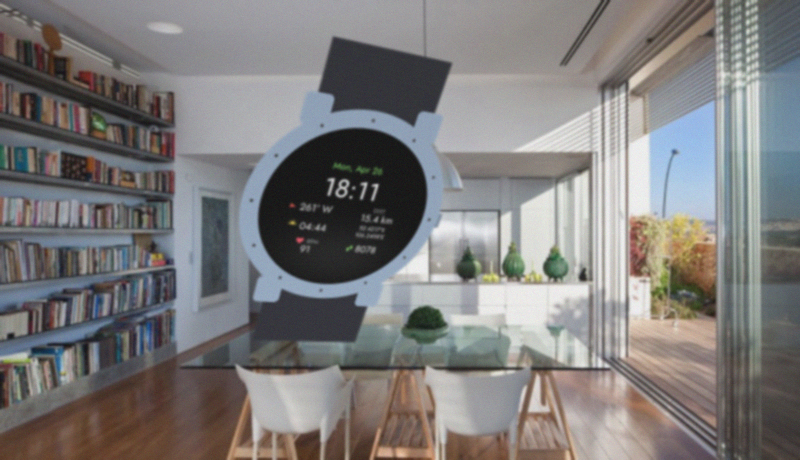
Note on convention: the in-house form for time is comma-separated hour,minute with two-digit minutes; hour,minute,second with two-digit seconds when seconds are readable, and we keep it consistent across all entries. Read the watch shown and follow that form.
18,11
